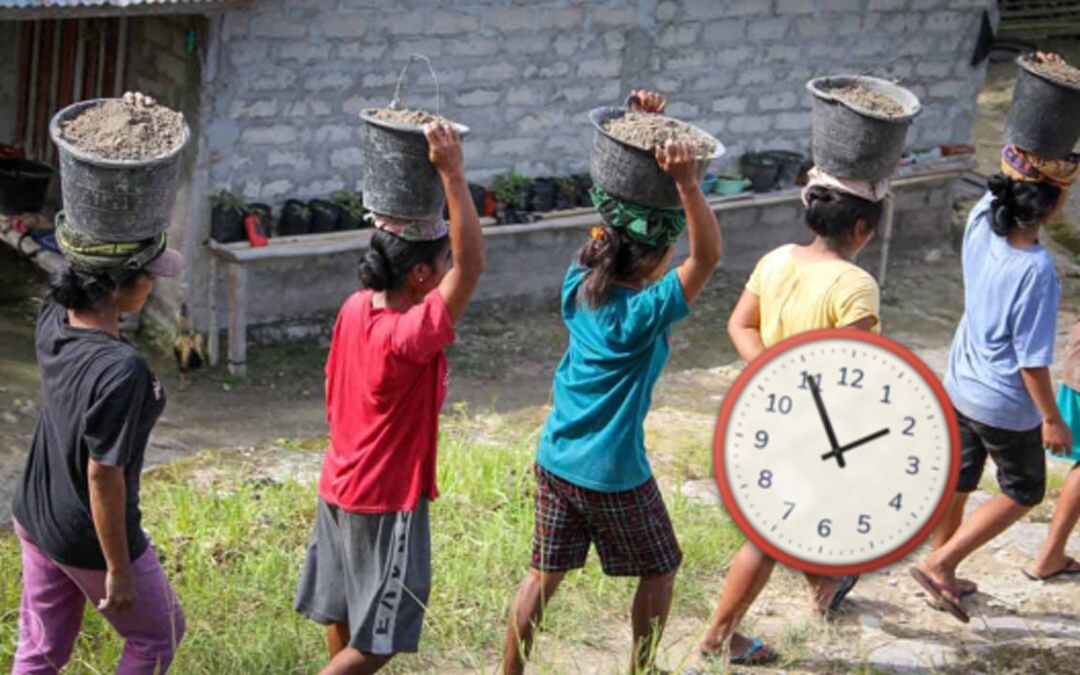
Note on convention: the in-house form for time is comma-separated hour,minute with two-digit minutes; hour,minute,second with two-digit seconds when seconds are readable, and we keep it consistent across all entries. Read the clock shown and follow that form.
1,55
